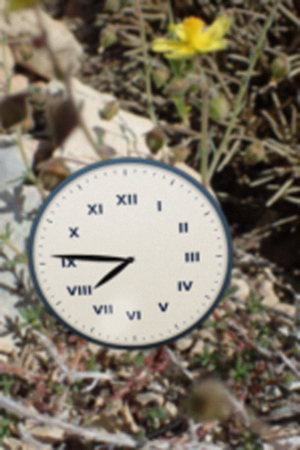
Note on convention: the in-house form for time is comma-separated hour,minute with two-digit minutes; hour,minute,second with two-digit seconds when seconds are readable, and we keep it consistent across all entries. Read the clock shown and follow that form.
7,46
